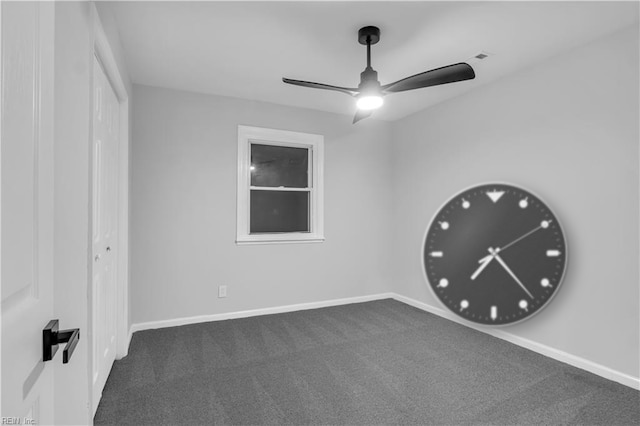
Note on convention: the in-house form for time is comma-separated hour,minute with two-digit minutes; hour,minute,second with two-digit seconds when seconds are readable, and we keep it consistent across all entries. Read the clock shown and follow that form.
7,23,10
